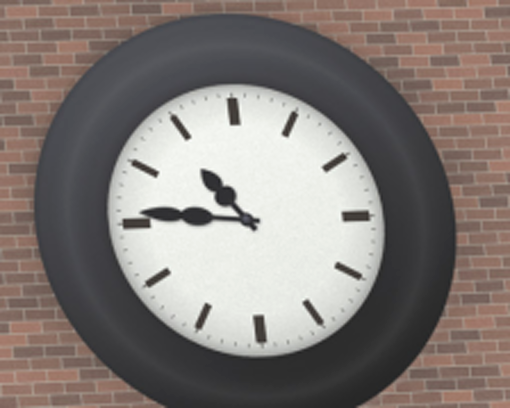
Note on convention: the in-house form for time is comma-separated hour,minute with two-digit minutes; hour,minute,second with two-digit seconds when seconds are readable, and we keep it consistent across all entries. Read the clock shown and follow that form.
10,46
